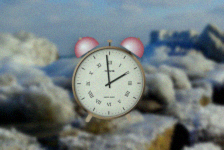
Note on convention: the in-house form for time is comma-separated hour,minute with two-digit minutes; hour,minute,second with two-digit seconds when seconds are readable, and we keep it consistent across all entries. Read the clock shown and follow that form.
1,59
